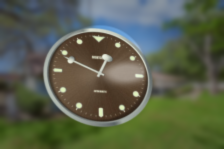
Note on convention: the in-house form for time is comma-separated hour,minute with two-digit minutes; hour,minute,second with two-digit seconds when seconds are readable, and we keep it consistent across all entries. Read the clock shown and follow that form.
12,49
